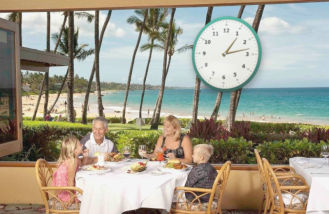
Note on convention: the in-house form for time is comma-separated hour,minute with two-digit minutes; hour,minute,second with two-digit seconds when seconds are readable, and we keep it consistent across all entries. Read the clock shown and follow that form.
1,13
